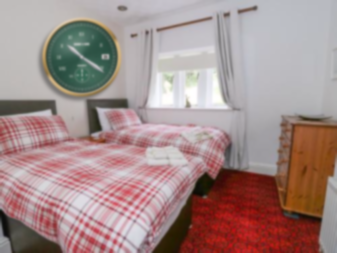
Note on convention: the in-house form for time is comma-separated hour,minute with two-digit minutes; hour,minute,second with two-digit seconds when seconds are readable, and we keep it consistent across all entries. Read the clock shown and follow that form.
10,21
